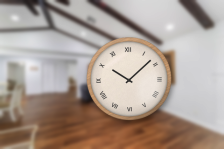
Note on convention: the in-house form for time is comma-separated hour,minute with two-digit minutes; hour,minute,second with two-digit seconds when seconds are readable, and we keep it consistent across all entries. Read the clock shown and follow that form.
10,08
